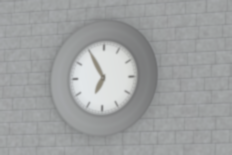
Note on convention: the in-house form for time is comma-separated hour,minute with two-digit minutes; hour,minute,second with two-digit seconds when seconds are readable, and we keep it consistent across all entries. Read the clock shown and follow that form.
6,55
